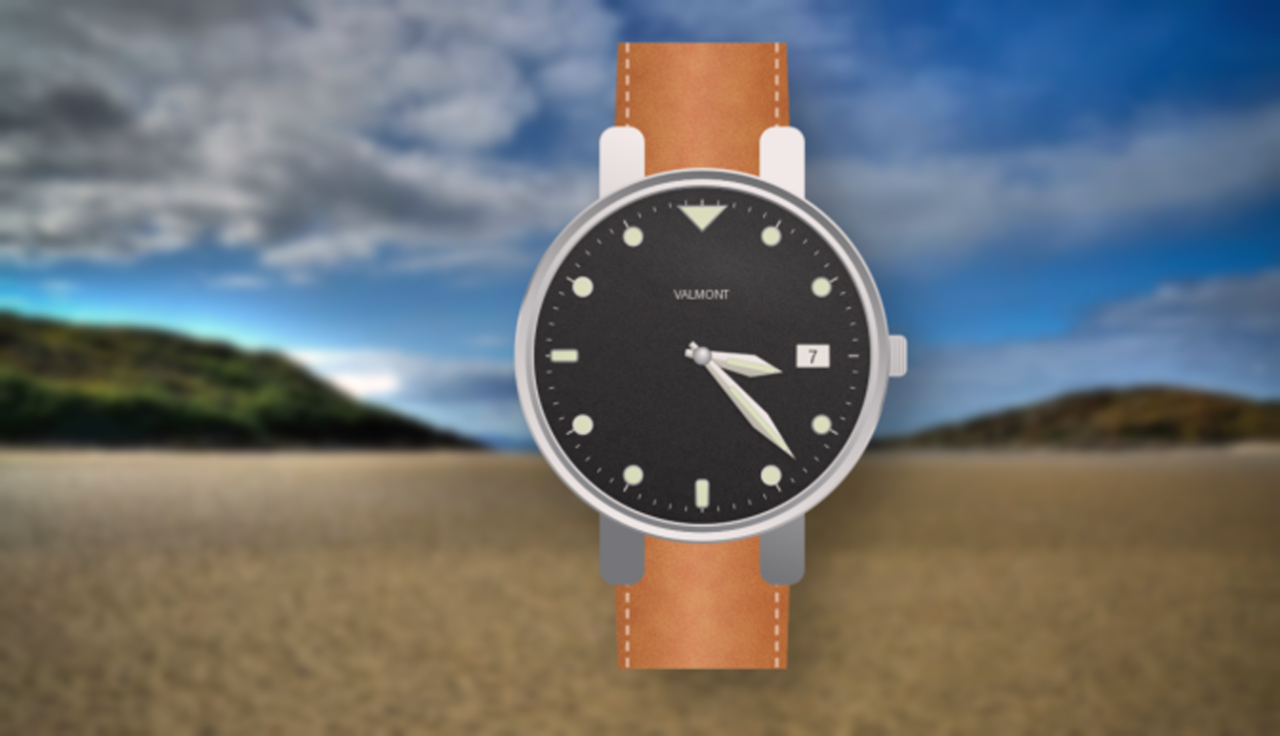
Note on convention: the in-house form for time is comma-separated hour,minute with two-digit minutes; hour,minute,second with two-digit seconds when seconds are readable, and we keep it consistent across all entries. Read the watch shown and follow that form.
3,23
